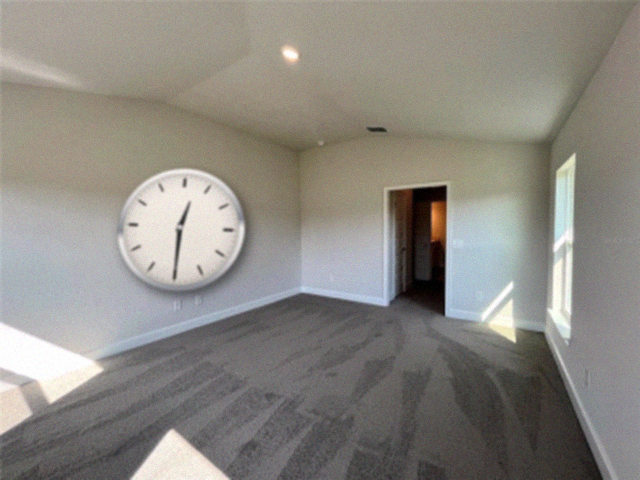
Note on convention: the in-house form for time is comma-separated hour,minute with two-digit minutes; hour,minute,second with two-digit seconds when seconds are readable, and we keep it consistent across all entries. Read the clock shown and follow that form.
12,30
